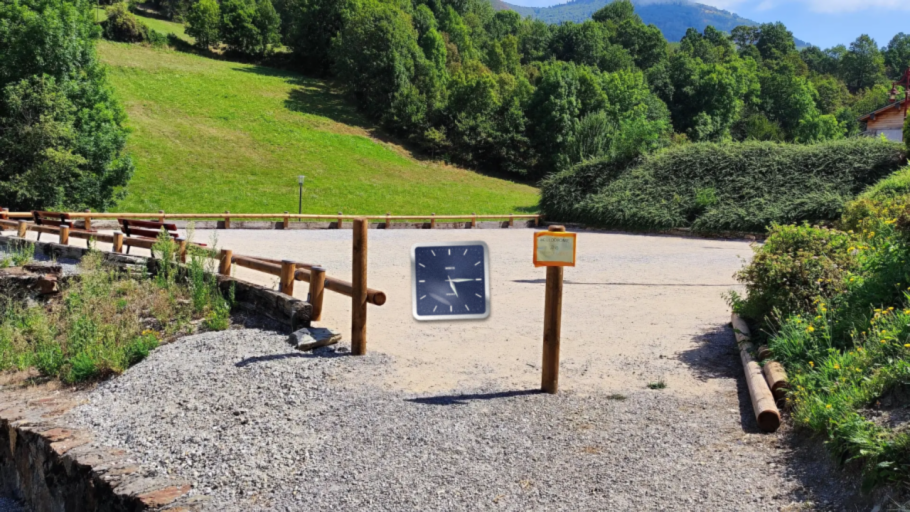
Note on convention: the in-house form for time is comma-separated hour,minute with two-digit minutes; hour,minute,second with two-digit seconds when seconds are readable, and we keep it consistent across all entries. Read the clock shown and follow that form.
5,15
